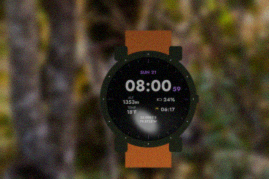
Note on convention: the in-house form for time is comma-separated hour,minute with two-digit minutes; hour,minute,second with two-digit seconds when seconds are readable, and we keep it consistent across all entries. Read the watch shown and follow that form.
8,00
